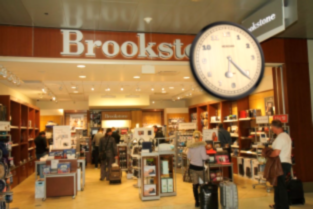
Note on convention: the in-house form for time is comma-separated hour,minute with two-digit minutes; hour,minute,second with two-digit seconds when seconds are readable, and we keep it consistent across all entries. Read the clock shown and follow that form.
6,23
